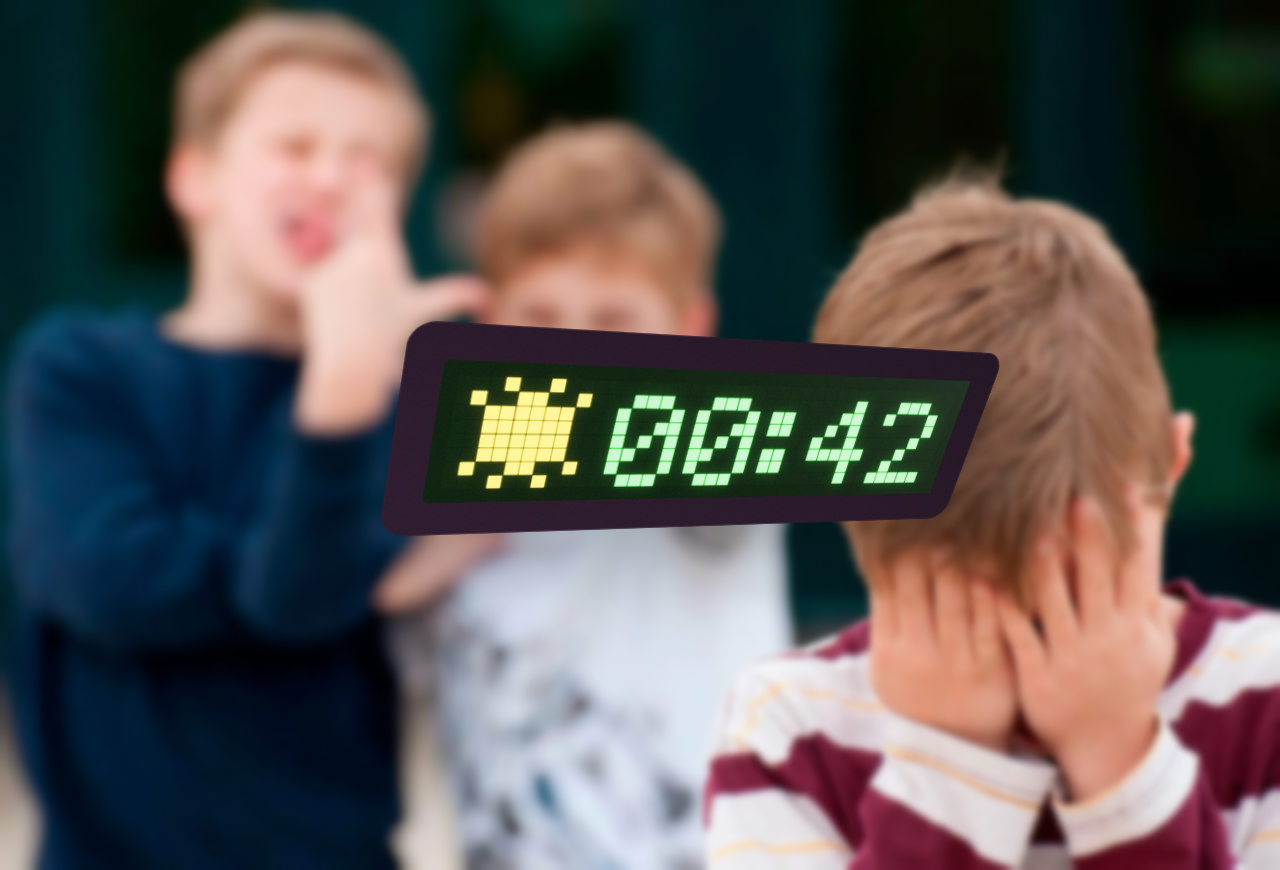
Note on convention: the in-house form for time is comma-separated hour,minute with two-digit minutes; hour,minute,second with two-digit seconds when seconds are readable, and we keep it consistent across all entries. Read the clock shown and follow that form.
0,42
